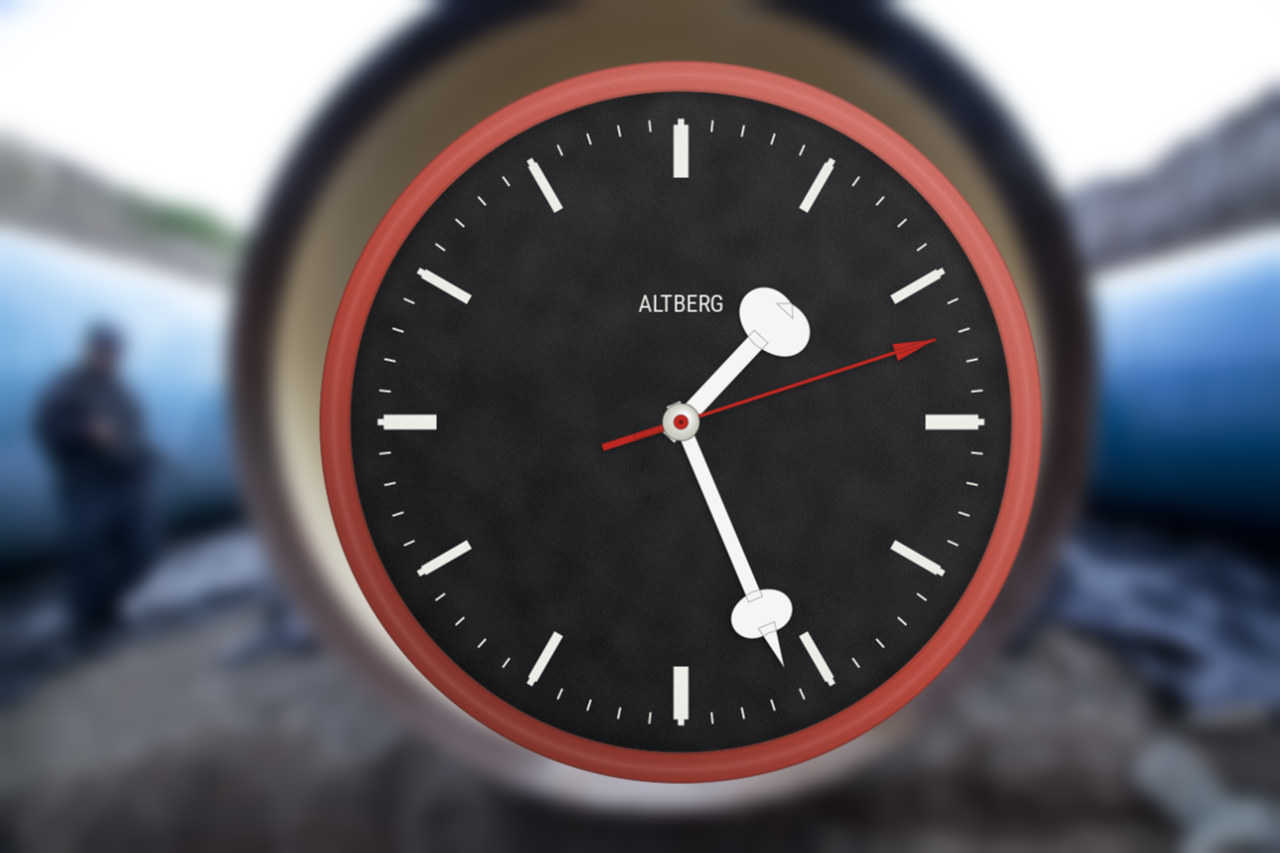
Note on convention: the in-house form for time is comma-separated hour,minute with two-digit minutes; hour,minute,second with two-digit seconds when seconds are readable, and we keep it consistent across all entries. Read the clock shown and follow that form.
1,26,12
